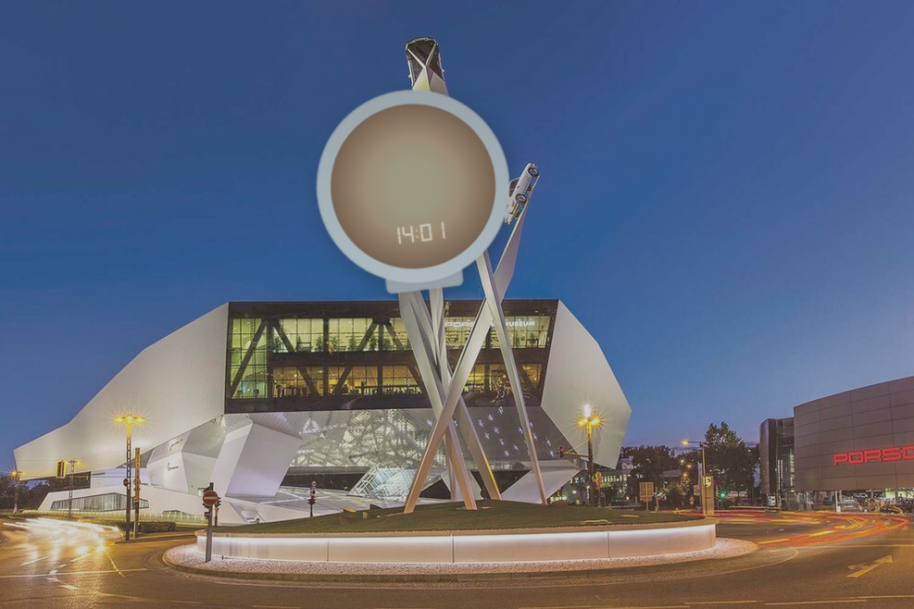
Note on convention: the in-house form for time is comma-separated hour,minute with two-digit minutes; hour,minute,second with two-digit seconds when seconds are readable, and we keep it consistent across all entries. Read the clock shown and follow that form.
14,01
